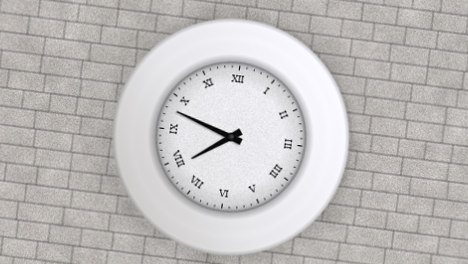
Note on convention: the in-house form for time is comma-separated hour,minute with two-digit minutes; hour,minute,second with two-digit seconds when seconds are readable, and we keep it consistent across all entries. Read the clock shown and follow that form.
7,48
